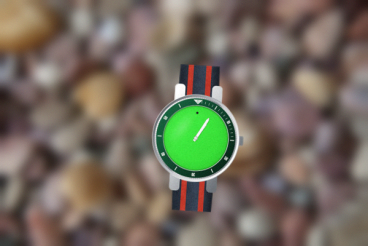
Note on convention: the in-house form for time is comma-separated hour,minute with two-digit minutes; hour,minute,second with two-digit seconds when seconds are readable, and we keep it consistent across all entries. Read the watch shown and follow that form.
1,05
